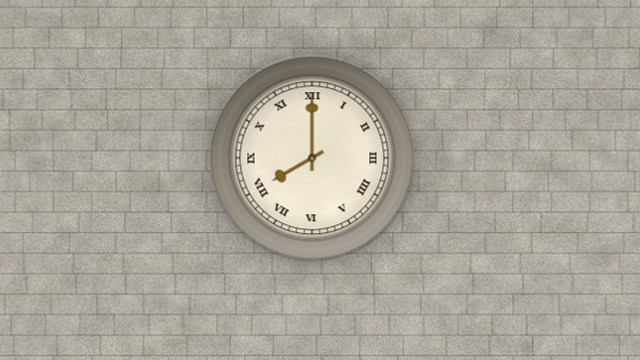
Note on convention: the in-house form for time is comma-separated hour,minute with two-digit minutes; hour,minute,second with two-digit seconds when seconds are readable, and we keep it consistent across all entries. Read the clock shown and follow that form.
8,00
